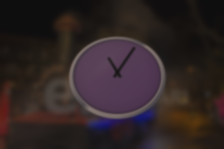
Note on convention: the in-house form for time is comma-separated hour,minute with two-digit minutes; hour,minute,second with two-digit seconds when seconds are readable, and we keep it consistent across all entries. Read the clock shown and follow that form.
11,05
